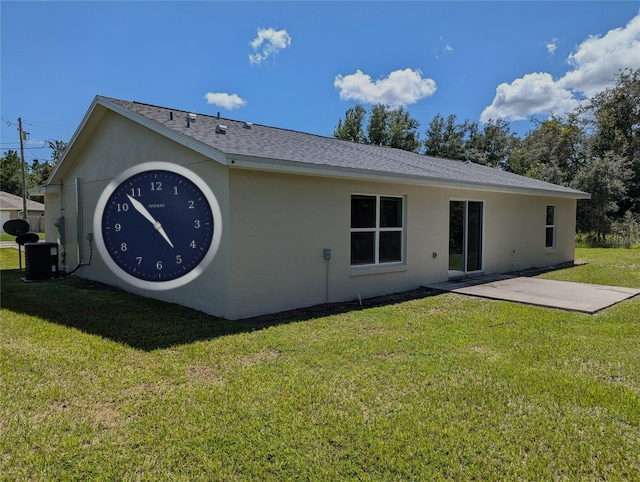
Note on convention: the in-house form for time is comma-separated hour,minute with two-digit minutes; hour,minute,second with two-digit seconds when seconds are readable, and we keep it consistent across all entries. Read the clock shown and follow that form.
4,53
